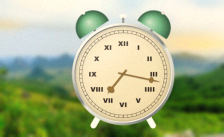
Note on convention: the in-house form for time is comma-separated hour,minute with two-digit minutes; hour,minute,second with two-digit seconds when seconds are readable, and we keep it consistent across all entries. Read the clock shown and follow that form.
7,17
